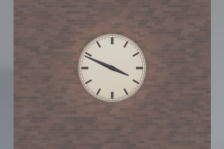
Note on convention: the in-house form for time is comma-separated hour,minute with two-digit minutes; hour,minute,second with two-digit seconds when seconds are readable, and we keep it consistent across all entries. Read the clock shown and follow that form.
3,49
